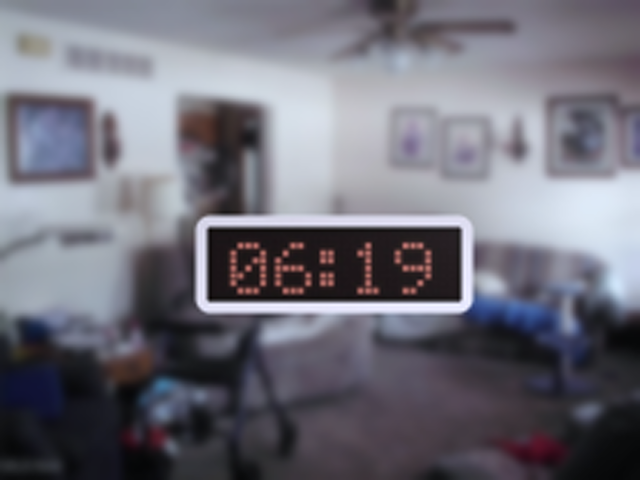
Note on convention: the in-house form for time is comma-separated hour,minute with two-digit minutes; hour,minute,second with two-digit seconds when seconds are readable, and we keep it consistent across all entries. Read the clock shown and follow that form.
6,19
